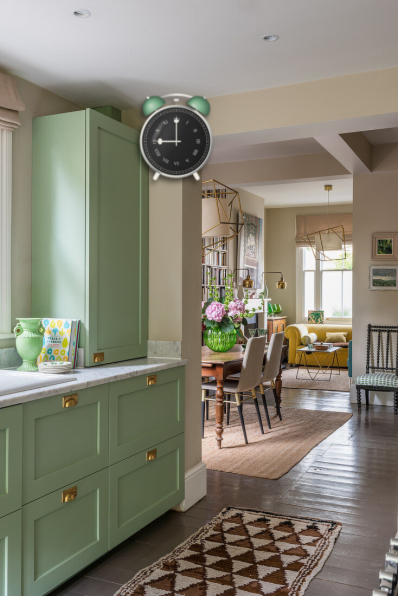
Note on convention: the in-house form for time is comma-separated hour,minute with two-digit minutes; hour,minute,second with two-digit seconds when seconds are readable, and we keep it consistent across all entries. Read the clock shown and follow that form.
9,00
